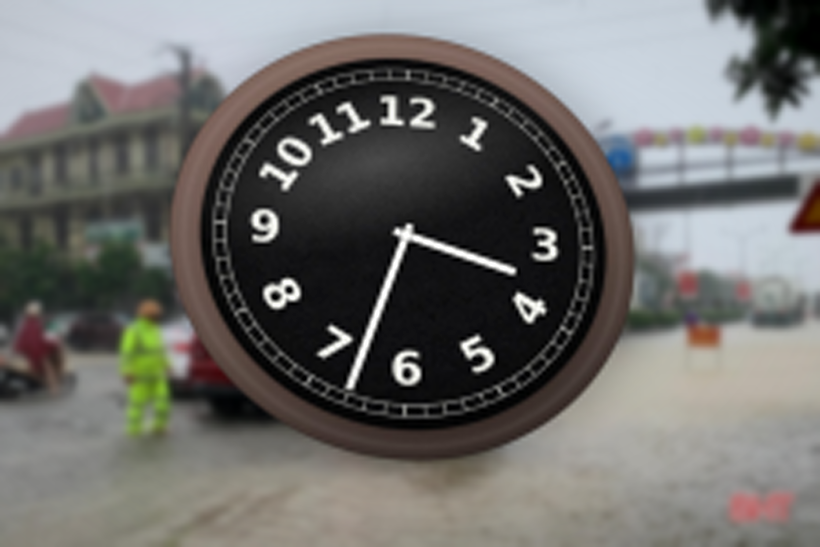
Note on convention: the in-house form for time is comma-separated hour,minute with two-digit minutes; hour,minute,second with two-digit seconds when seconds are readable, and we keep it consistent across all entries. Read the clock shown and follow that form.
3,33
